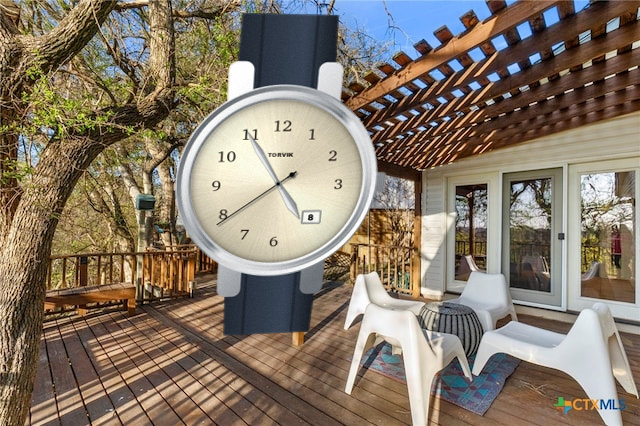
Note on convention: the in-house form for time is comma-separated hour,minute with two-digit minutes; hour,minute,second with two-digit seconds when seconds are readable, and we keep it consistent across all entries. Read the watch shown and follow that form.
4,54,39
